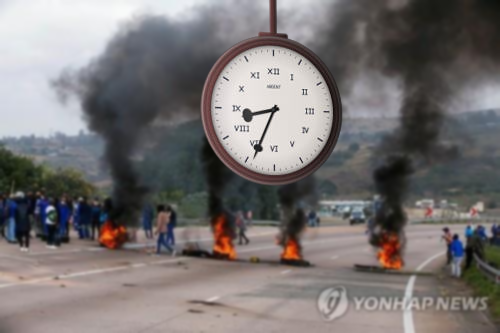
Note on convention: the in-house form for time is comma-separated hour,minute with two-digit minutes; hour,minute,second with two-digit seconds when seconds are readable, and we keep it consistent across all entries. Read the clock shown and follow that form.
8,34
